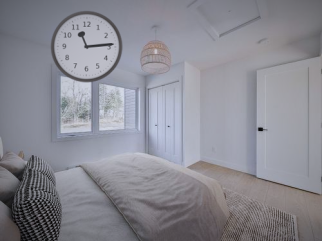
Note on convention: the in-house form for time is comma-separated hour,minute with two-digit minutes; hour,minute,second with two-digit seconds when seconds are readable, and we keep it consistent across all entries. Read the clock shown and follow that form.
11,14
